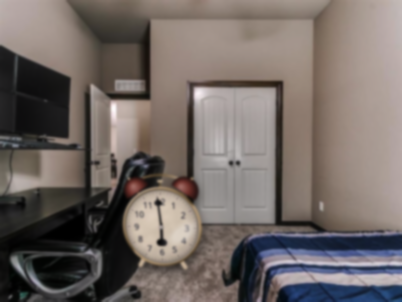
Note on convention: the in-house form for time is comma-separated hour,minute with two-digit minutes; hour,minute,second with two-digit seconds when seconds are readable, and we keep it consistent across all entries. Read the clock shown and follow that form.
5,59
